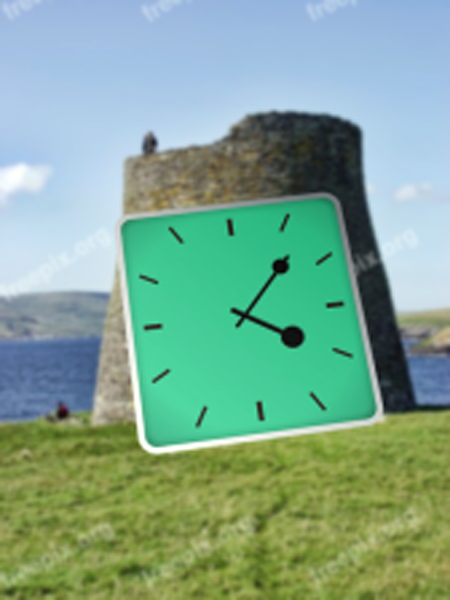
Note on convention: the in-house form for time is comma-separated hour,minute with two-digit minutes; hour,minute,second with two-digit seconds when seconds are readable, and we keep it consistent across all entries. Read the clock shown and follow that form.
4,07
